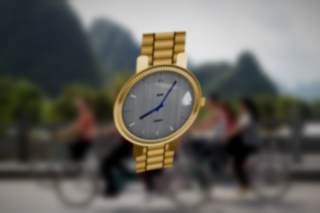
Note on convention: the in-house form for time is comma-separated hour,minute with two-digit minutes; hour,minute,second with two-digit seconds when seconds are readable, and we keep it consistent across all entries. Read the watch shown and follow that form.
8,05
